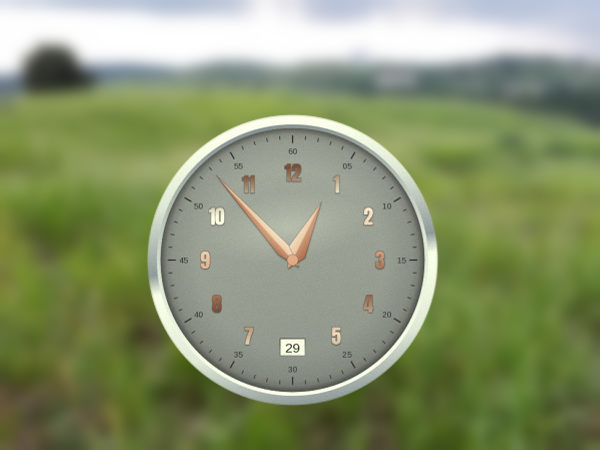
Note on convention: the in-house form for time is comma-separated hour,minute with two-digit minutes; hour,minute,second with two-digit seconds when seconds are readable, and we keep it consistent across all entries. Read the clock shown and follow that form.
12,53
